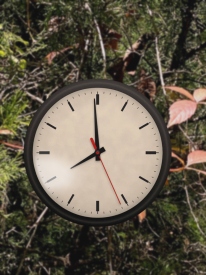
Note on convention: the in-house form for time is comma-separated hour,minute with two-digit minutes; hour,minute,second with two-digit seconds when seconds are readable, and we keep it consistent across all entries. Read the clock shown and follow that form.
7,59,26
